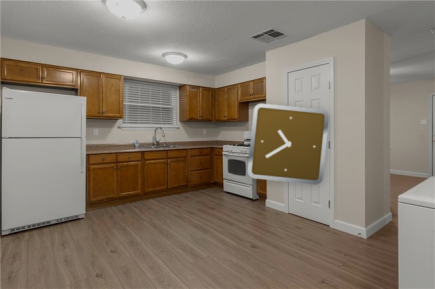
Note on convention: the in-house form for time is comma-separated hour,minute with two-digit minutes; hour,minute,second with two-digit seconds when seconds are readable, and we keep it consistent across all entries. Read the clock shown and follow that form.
10,39
